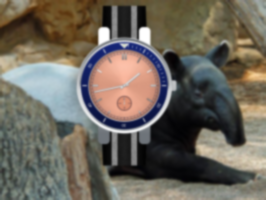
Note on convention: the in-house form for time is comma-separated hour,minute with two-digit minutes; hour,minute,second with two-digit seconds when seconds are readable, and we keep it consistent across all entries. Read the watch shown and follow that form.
1,43
